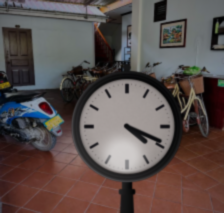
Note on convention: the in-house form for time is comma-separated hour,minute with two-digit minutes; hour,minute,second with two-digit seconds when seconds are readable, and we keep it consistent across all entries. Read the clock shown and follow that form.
4,19
